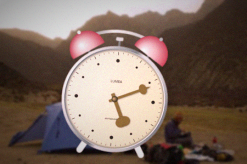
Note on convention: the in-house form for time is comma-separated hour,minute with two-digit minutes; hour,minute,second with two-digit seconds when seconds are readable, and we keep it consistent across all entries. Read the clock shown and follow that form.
5,11
